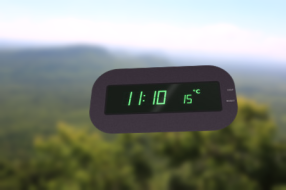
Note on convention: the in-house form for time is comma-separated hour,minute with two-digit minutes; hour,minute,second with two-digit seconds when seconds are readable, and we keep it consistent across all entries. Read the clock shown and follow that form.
11,10
